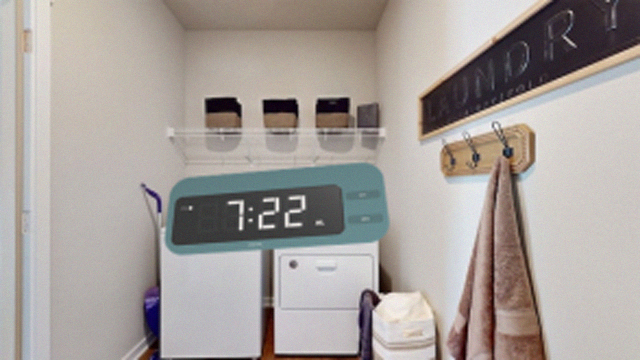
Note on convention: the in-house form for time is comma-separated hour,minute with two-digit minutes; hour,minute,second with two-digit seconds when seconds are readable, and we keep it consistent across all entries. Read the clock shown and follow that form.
7,22
